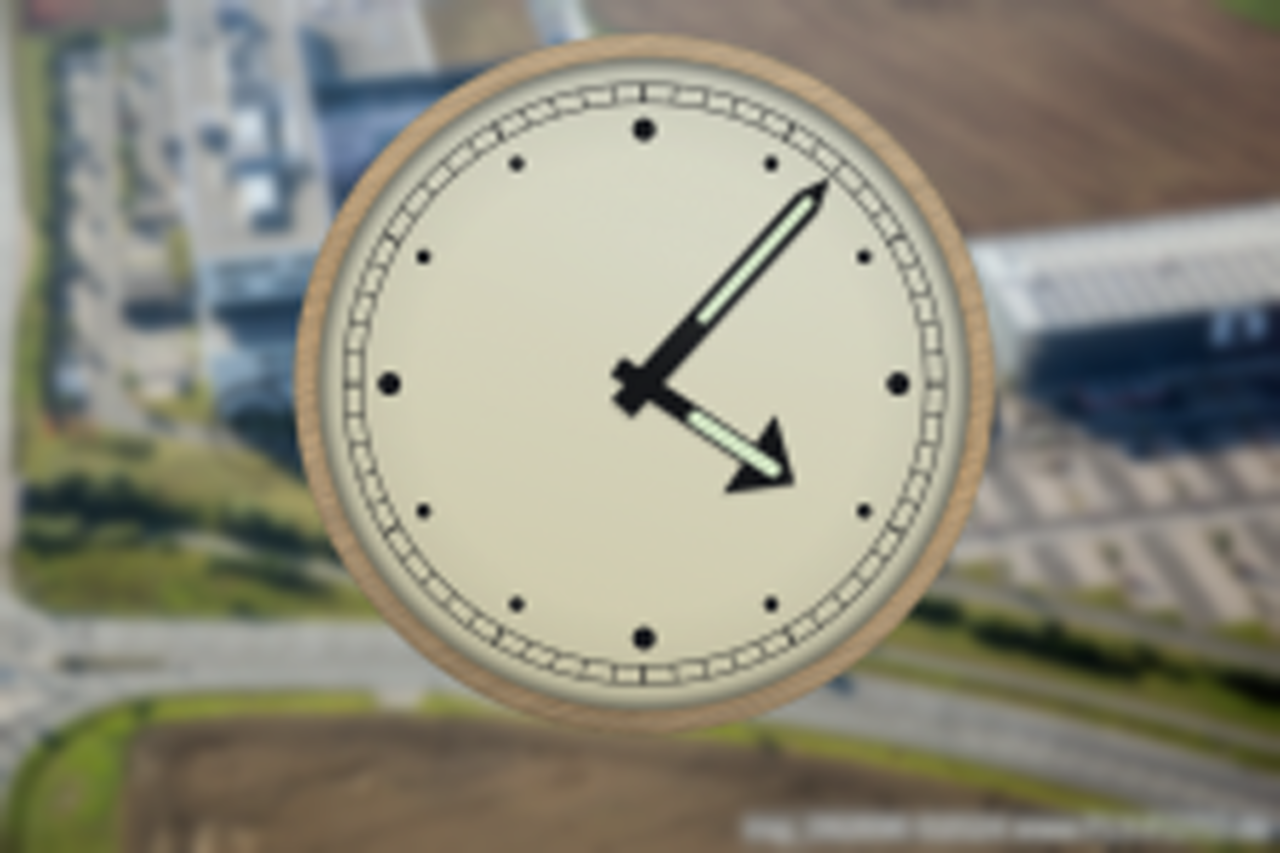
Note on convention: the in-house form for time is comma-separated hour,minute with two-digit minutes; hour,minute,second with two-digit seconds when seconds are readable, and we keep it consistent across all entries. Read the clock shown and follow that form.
4,07
